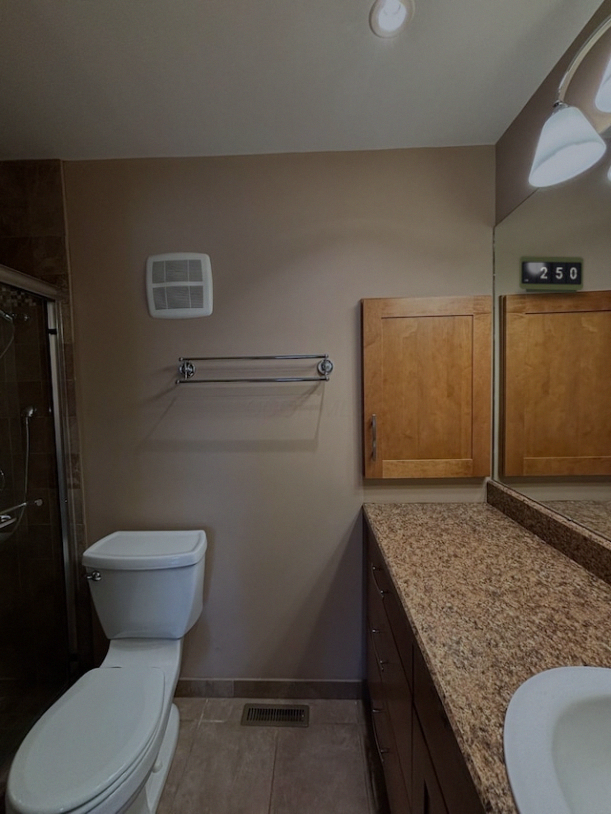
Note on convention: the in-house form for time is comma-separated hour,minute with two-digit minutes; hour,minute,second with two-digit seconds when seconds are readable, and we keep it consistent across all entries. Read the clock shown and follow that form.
2,50
